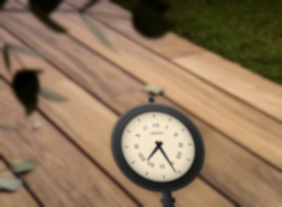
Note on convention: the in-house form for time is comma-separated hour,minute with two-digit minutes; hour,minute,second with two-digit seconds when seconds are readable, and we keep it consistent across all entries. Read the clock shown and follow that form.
7,26
